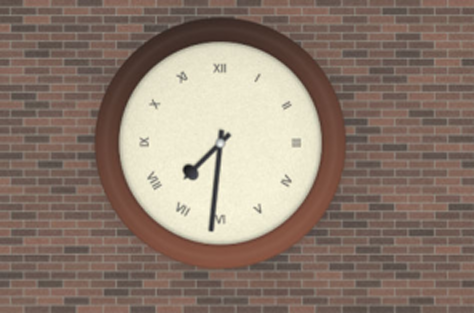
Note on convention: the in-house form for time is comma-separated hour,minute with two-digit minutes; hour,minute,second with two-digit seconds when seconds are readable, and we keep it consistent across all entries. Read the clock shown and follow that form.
7,31
